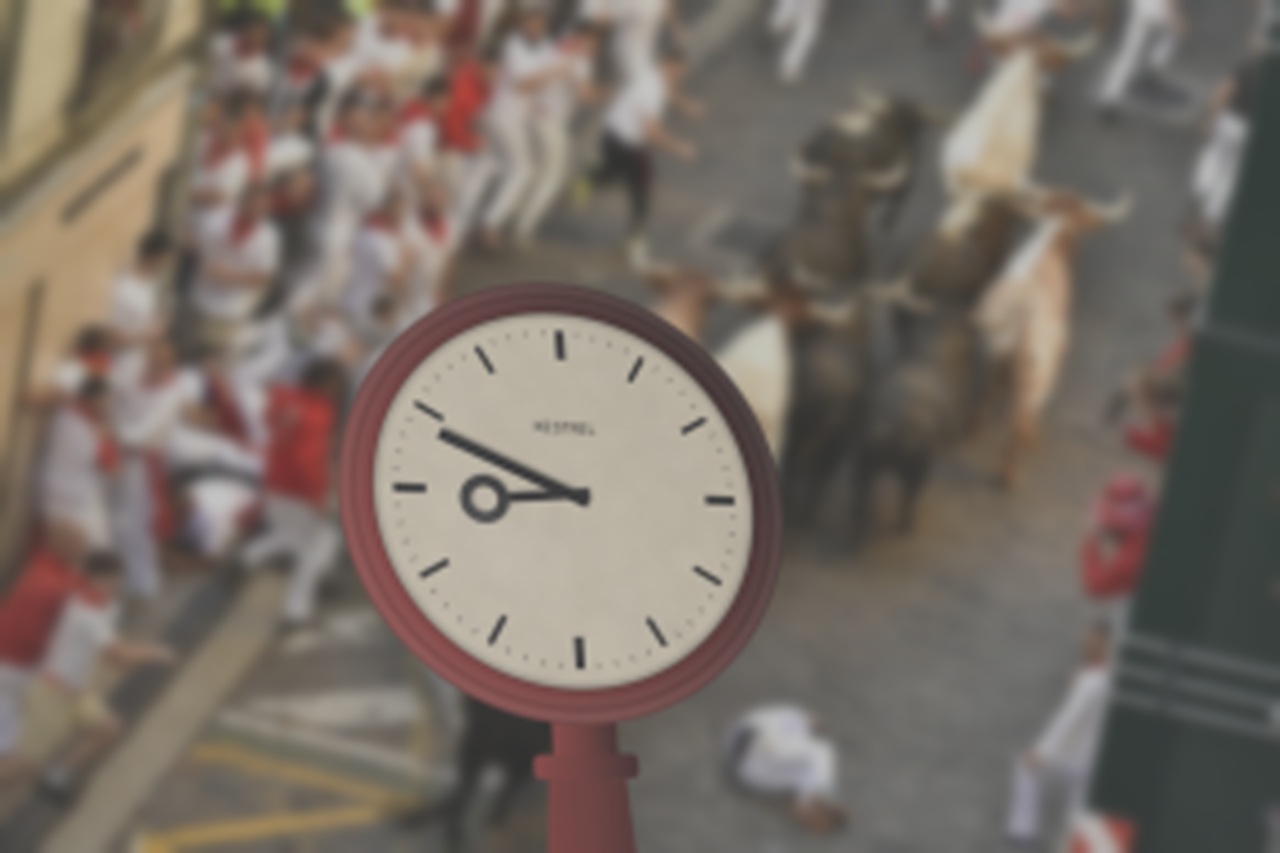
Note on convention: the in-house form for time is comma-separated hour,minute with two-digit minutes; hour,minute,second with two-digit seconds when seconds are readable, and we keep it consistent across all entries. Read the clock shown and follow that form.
8,49
